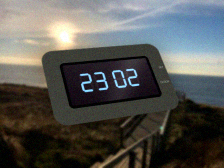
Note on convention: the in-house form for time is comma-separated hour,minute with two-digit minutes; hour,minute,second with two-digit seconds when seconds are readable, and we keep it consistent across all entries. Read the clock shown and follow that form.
23,02
